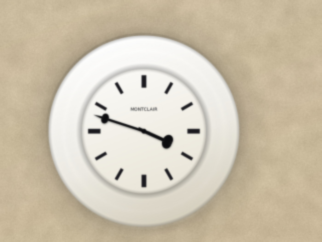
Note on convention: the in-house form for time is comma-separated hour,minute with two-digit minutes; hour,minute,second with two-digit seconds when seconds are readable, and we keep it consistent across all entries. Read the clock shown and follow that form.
3,48
